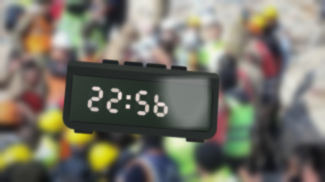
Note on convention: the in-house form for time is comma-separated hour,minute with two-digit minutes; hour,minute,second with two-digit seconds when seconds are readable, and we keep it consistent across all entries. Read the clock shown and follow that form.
22,56
